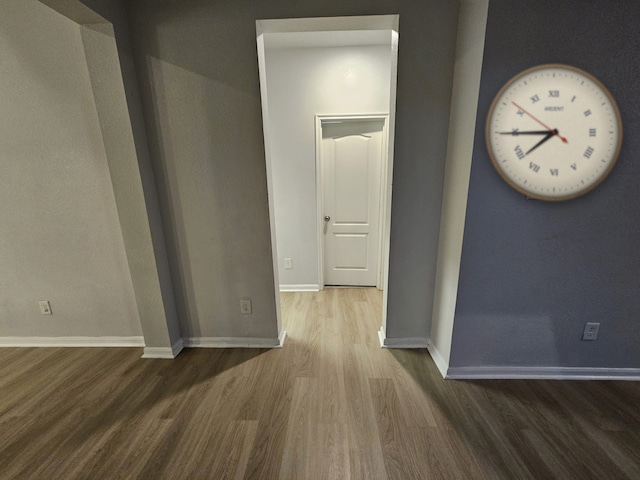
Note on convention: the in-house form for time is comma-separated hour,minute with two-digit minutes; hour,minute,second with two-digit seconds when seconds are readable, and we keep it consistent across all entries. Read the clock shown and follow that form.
7,44,51
